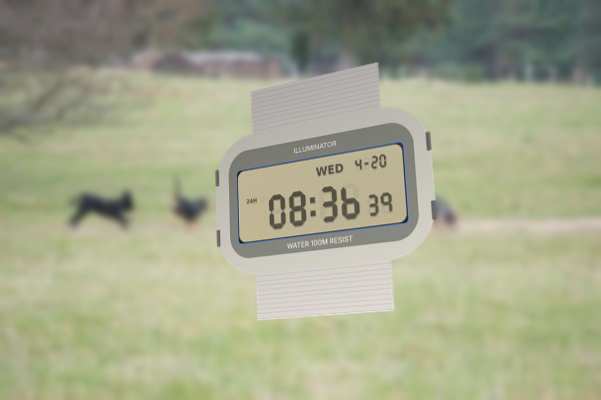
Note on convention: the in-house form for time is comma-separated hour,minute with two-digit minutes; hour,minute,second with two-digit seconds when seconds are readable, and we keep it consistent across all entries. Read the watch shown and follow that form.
8,36,39
